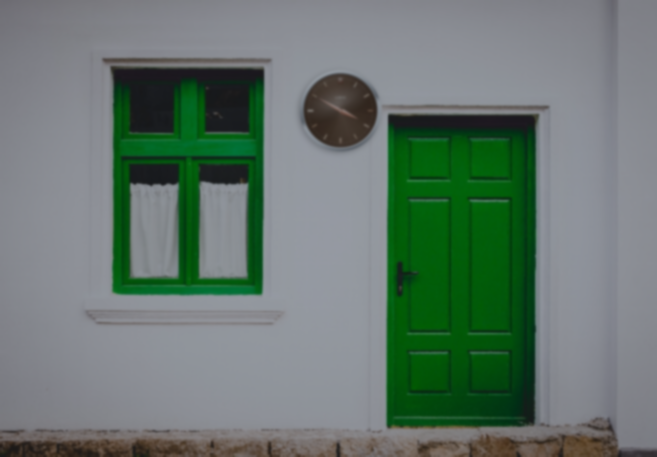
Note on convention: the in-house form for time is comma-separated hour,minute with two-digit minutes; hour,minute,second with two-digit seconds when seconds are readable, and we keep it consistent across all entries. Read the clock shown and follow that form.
3,50
